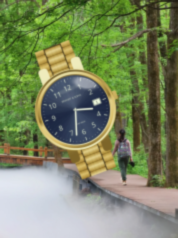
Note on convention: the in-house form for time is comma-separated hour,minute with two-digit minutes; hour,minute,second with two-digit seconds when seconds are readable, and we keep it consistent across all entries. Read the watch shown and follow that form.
3,33
